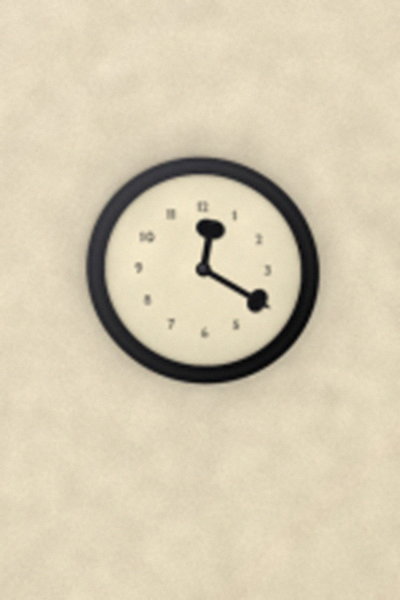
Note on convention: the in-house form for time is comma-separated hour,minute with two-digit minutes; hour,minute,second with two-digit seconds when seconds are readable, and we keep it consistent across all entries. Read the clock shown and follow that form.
12,20
